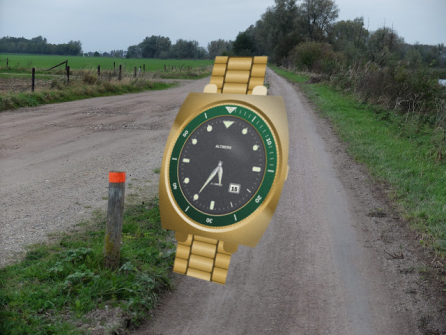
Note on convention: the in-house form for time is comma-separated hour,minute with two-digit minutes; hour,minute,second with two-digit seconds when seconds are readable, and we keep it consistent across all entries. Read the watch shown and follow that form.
5,35
